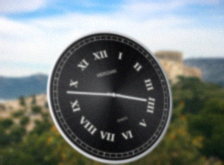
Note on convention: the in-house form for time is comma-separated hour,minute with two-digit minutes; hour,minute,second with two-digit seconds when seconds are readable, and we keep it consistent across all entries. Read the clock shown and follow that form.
3,48
